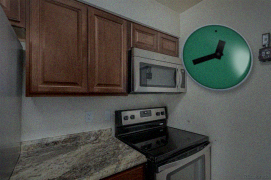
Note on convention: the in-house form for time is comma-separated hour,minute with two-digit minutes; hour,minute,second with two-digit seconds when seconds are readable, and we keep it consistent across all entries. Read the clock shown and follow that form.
12,42
